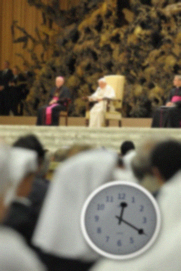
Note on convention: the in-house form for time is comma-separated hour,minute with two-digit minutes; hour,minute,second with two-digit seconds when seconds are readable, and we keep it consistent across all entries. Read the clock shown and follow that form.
12,20
